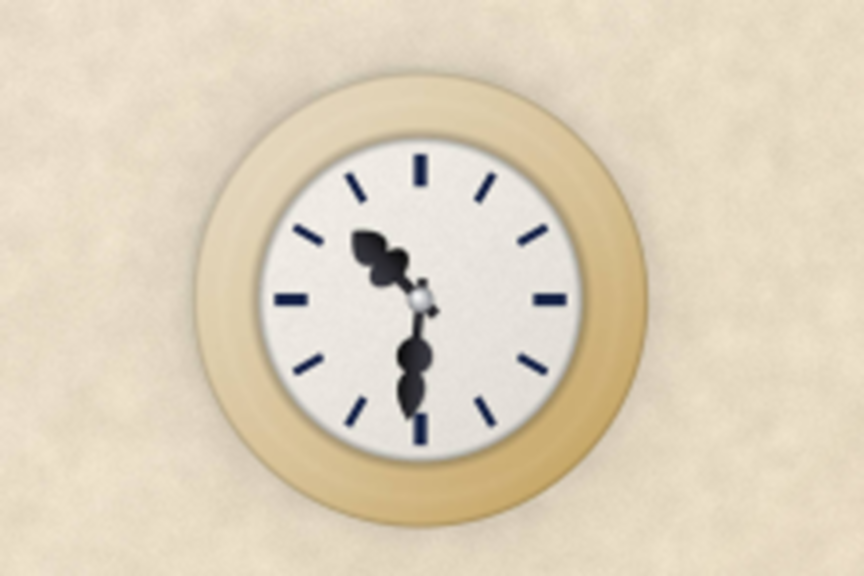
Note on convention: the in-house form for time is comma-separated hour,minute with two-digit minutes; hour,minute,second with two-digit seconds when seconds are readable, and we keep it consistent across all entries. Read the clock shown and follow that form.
10,31
